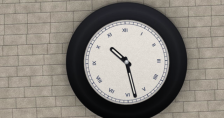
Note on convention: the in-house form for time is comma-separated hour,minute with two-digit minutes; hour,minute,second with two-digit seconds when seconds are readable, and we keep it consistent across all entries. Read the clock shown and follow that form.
10,28
